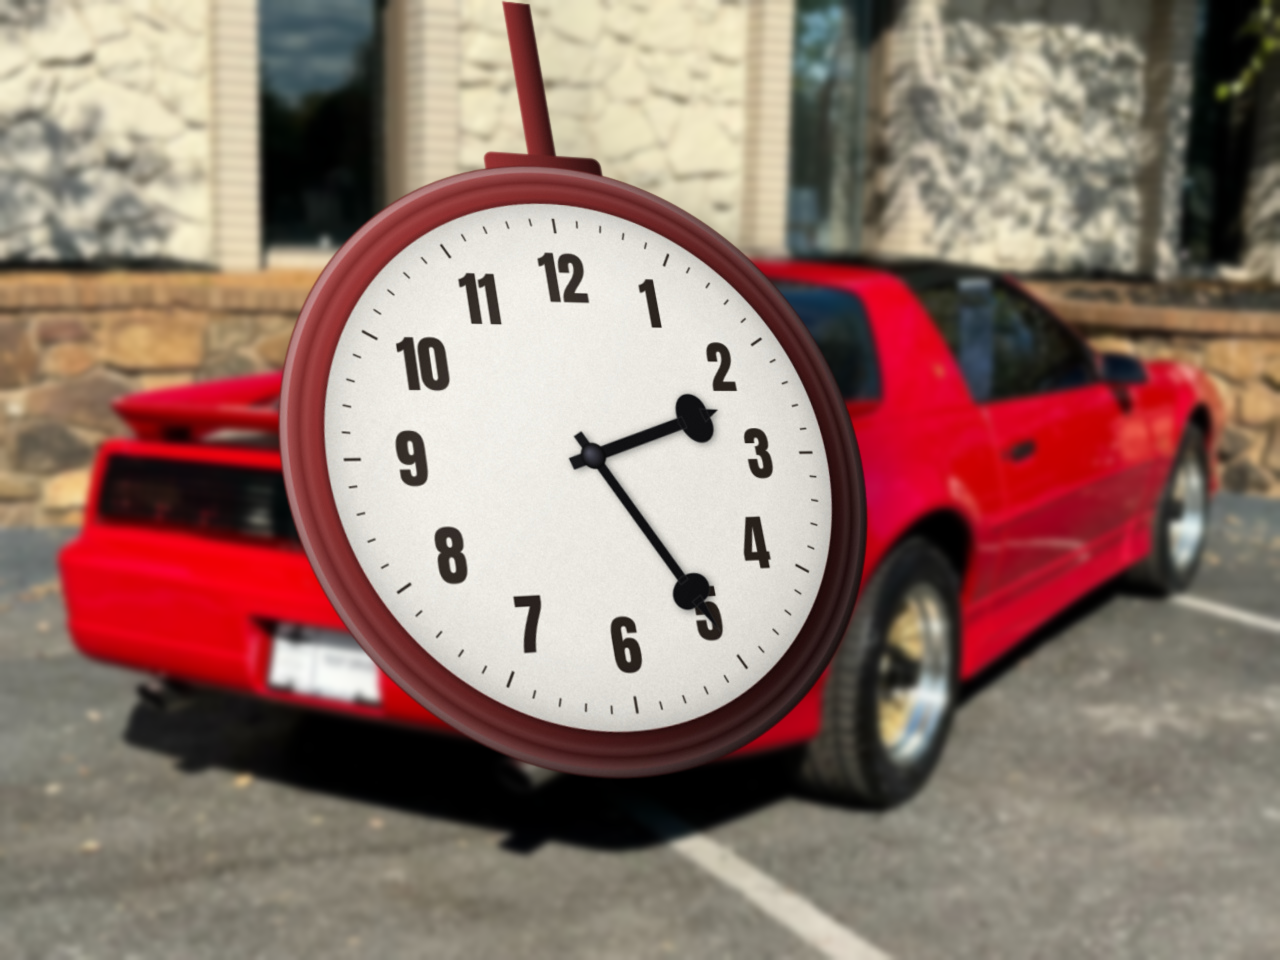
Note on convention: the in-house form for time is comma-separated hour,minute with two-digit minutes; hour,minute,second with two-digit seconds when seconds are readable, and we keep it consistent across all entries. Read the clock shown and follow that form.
2,25
